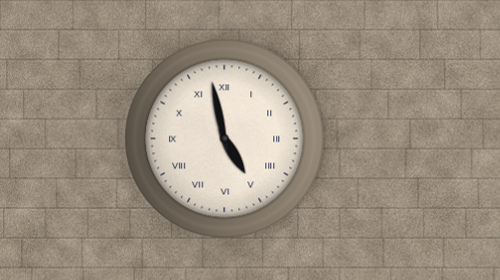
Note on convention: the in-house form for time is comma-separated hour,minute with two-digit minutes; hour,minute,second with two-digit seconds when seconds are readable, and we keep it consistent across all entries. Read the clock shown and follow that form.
4,58
